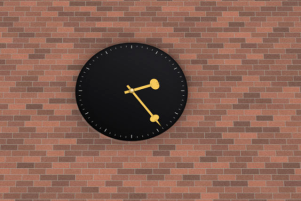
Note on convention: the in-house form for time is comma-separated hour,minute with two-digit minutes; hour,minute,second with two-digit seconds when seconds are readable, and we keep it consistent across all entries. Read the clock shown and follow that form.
2,24
